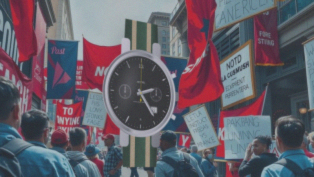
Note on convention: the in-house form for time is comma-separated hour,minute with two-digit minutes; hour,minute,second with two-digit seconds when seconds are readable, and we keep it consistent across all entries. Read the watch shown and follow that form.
2,24
